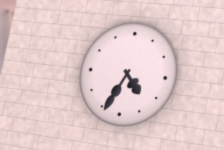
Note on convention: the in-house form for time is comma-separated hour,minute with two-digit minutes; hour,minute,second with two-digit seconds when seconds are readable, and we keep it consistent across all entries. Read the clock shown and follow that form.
4,34
